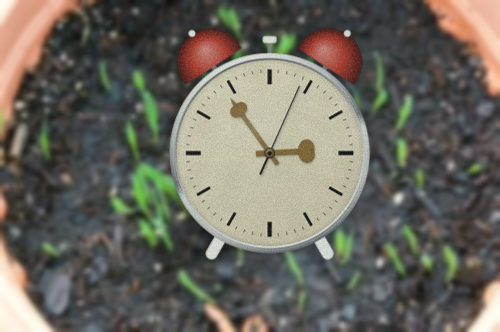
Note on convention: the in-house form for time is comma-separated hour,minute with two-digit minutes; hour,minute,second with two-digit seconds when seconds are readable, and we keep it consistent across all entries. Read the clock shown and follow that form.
2,54,04
